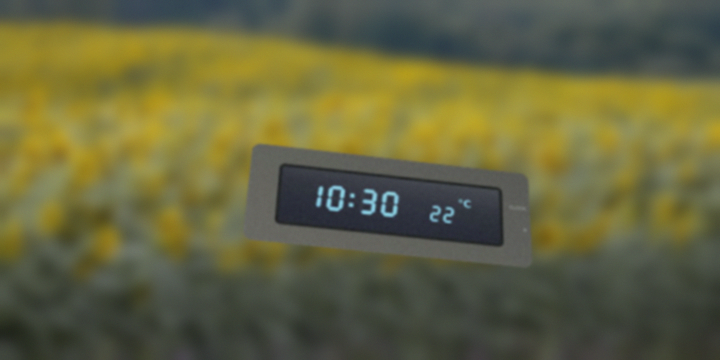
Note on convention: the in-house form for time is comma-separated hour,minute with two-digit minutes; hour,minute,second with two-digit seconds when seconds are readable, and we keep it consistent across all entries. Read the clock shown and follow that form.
10,30
